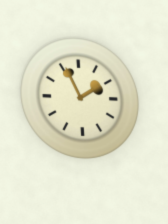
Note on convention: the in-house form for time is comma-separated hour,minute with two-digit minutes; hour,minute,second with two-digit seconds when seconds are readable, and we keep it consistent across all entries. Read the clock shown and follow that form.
1,56
